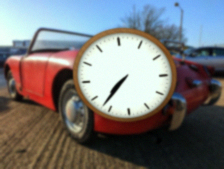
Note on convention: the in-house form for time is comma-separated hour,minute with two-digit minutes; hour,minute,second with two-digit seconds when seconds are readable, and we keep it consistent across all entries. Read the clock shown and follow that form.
7,37
